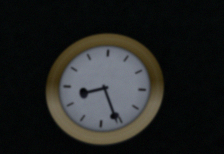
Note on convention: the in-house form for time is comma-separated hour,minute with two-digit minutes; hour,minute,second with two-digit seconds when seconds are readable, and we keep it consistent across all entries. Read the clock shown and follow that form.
8,26
